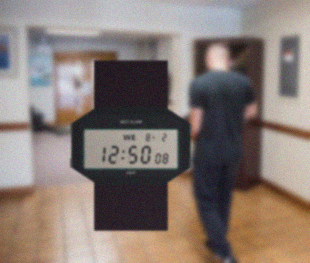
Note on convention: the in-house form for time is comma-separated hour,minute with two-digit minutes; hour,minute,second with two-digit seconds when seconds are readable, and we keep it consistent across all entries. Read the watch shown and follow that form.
12,50
